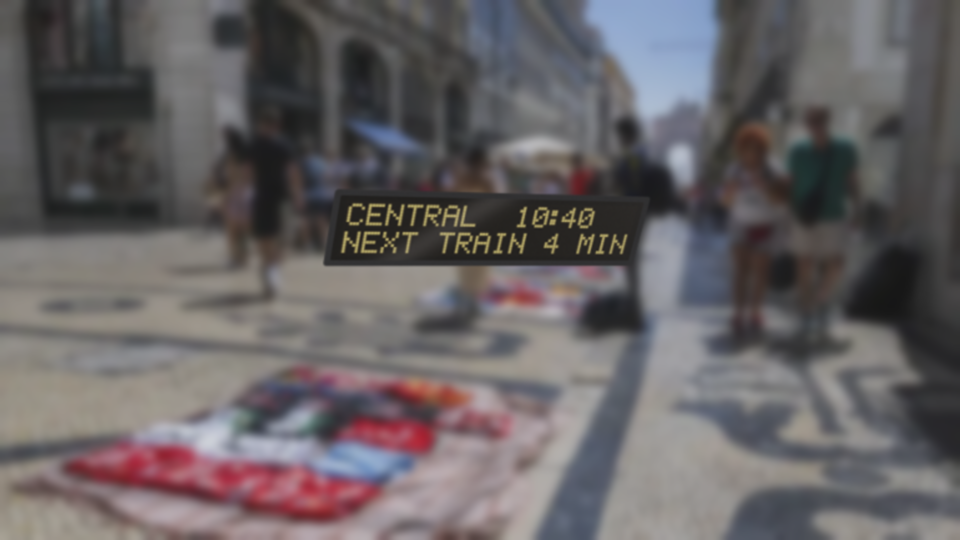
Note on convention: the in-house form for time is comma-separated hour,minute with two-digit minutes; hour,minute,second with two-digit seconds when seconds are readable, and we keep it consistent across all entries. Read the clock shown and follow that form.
10,40
